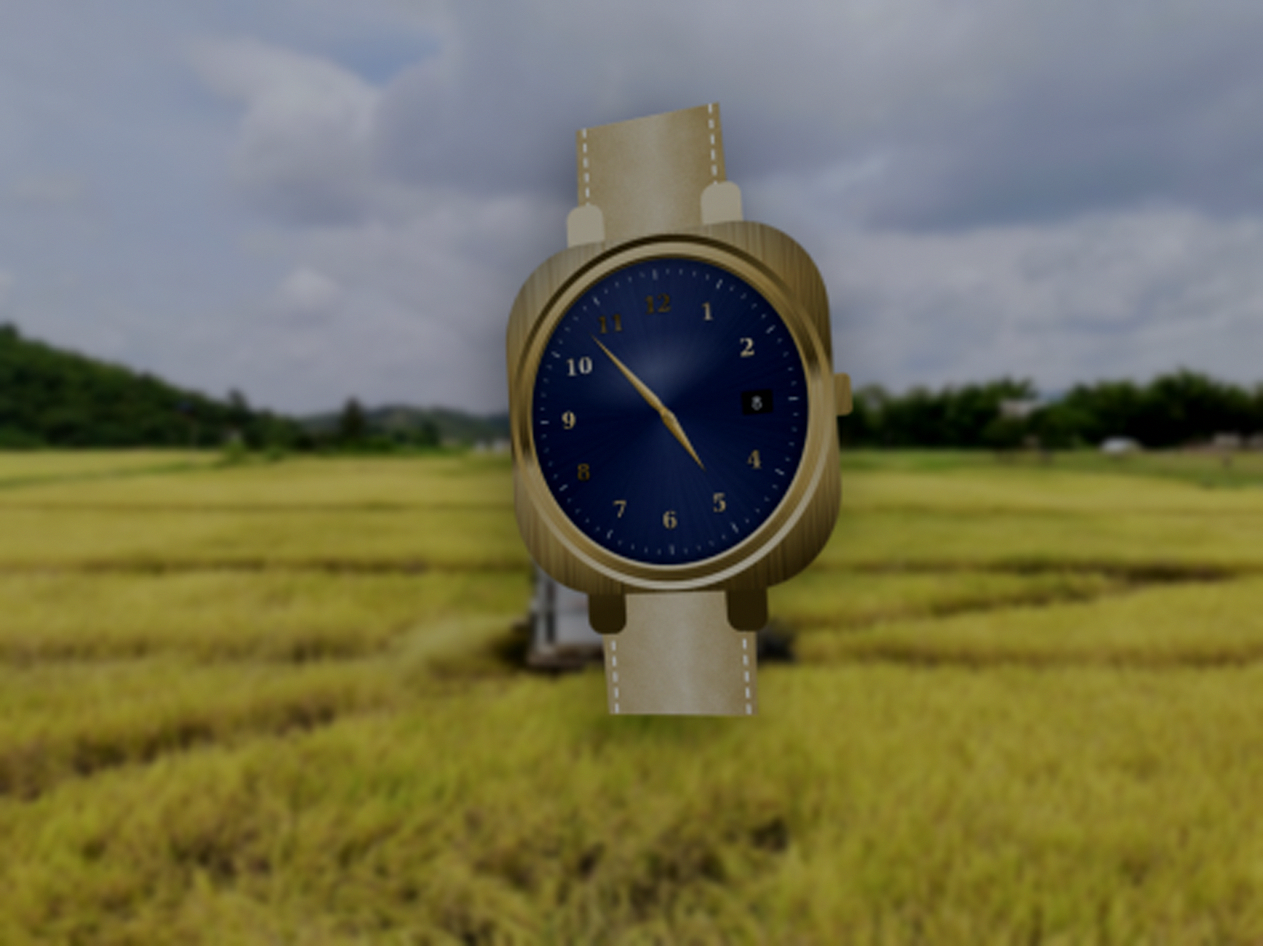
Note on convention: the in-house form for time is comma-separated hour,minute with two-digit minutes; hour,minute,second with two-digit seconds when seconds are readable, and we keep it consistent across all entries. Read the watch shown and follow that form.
4,53
